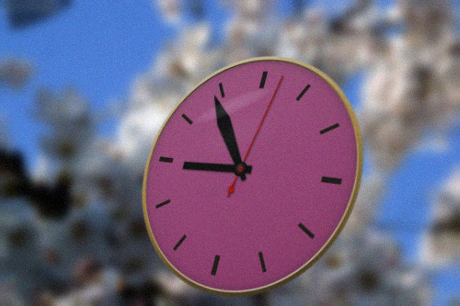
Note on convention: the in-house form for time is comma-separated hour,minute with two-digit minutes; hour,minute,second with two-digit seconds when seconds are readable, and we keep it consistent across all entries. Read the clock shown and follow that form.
8,54,02
